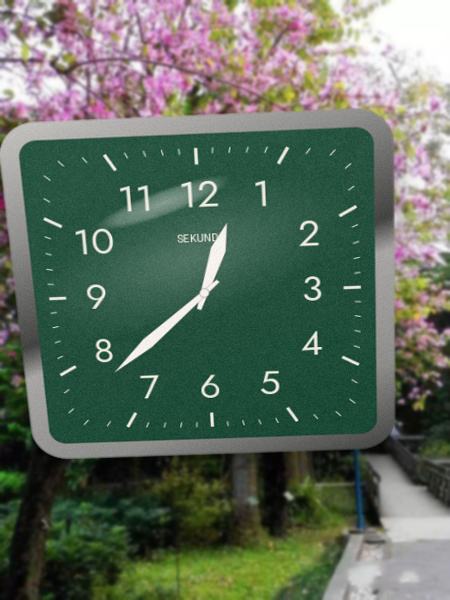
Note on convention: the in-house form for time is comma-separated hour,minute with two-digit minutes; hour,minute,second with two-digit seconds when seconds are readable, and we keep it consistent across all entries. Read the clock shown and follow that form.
12,38
